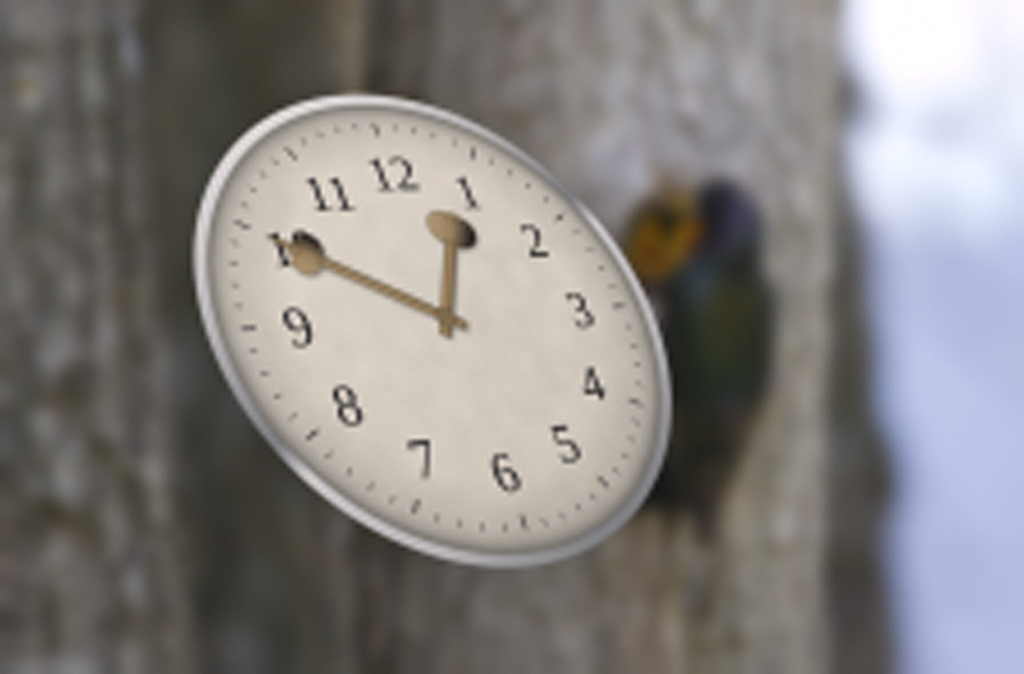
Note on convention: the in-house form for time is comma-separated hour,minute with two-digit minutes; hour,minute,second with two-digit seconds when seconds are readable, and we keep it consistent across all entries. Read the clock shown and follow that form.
12,50
